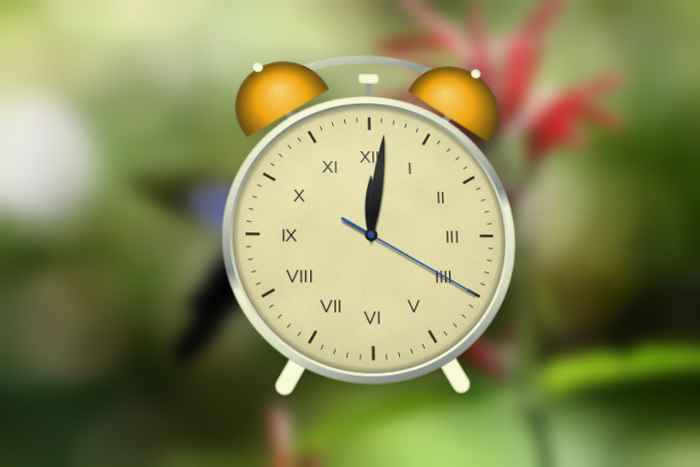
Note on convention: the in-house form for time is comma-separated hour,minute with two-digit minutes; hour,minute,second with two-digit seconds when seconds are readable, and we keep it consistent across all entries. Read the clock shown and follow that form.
12,01,20
